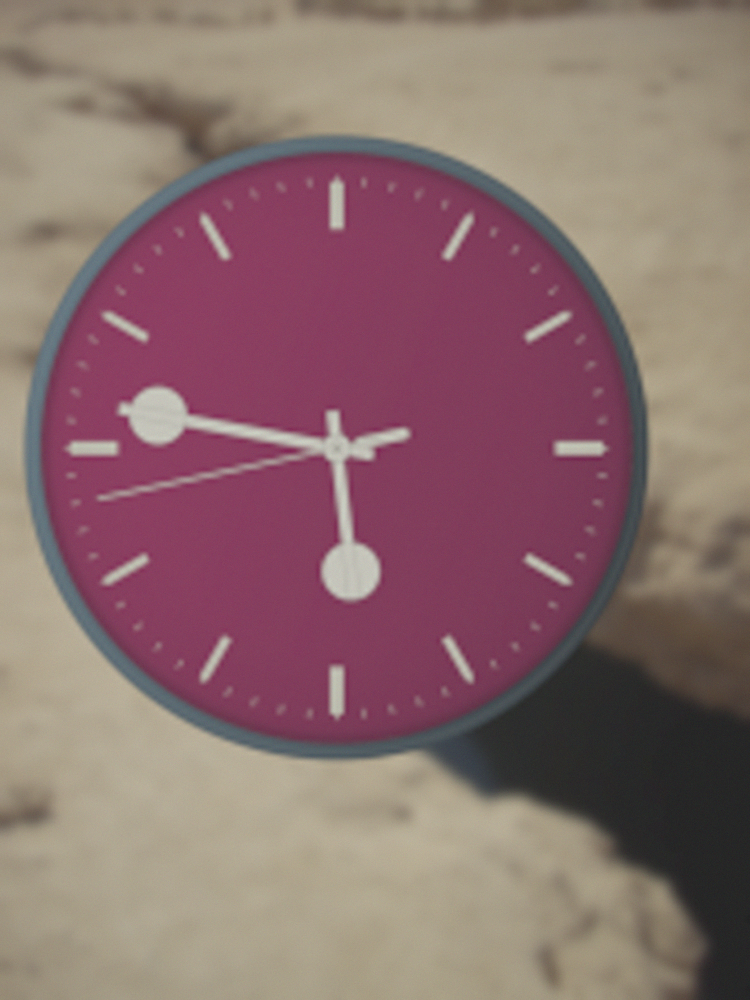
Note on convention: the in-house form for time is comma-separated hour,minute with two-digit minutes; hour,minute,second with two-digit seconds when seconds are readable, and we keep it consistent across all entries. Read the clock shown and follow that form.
5,46,43
